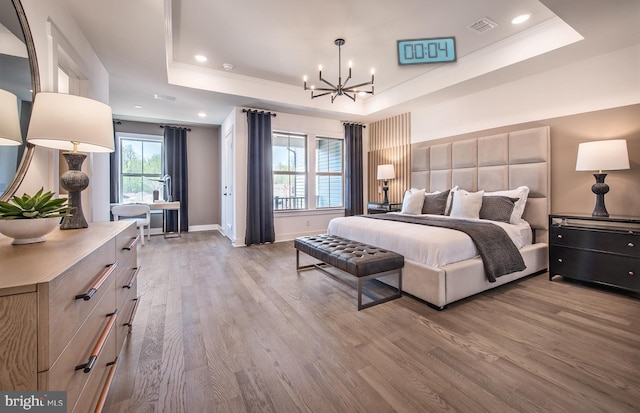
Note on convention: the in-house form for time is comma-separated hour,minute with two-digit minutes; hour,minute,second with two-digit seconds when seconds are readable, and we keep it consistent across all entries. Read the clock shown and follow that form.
0,04
